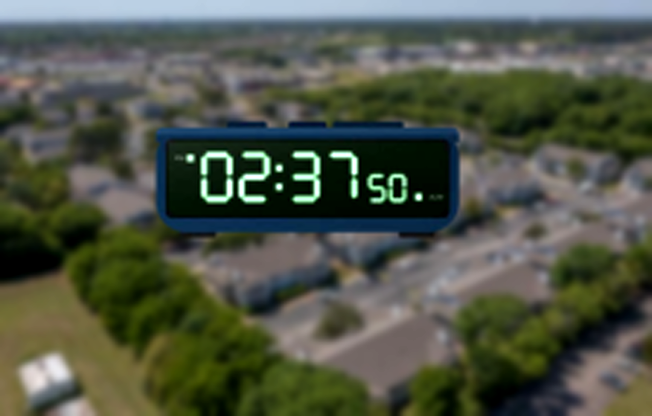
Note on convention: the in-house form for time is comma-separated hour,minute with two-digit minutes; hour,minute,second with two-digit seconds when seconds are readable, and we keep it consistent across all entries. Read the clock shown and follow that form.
2,37,50
